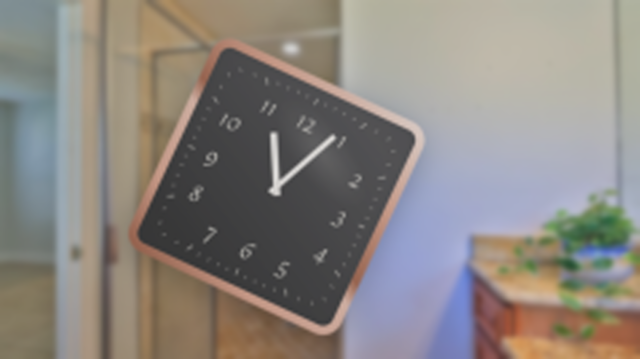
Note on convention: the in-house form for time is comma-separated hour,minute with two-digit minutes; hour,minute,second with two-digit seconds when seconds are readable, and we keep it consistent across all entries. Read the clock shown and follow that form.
11,04
